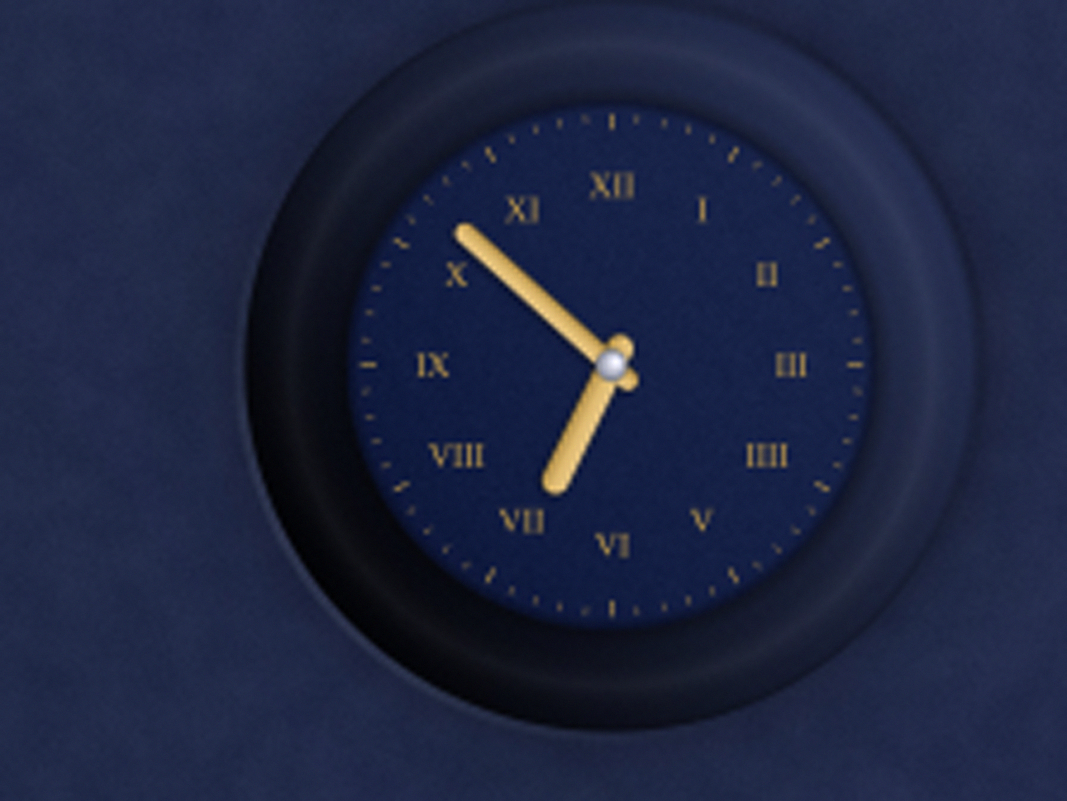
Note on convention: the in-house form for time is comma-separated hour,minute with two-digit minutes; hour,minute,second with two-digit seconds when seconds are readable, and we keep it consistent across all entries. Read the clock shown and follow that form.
6,52
